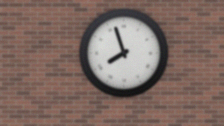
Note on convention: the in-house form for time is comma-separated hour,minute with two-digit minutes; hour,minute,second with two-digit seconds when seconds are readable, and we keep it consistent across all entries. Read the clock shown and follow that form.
7,57
